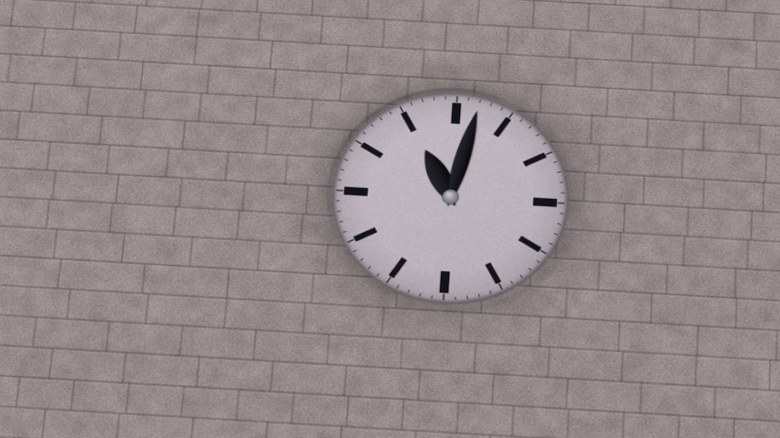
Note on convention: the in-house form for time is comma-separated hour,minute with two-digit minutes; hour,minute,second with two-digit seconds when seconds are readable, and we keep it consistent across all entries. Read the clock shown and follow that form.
11,02
